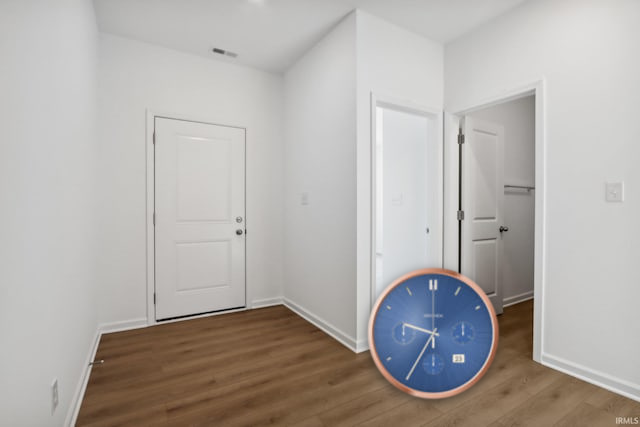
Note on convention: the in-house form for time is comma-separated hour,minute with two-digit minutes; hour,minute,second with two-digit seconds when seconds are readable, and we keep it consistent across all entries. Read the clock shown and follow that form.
9,35
